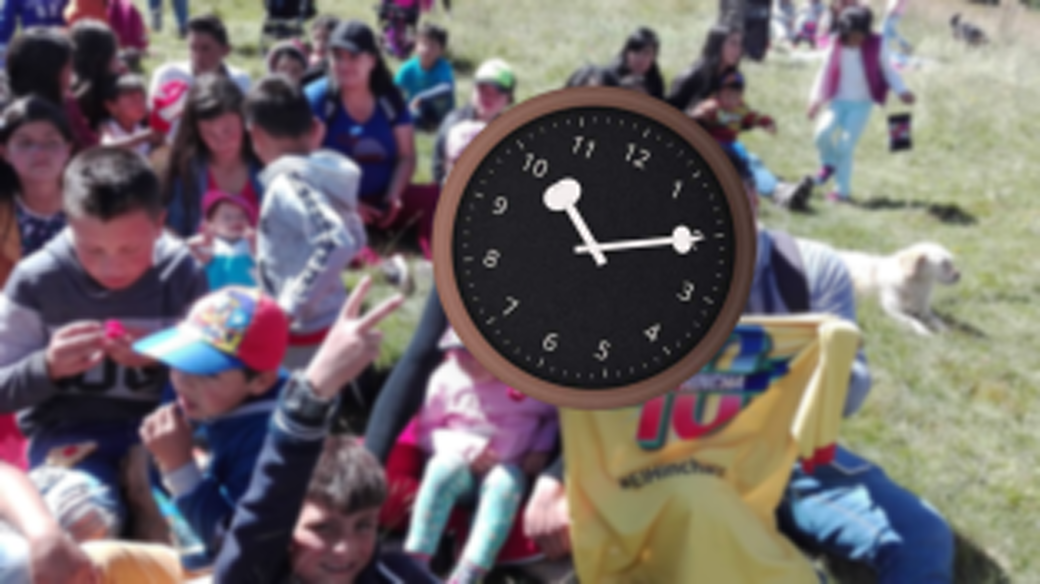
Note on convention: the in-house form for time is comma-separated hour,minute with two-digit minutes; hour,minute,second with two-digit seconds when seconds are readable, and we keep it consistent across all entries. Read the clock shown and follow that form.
10,10
